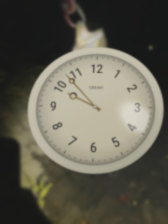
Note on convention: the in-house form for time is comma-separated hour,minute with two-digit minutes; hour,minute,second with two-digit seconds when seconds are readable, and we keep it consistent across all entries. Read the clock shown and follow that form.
9,53
